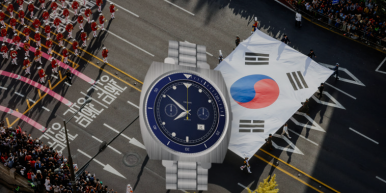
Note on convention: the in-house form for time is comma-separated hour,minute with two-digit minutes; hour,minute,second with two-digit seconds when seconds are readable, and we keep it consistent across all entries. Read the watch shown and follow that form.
7,51
